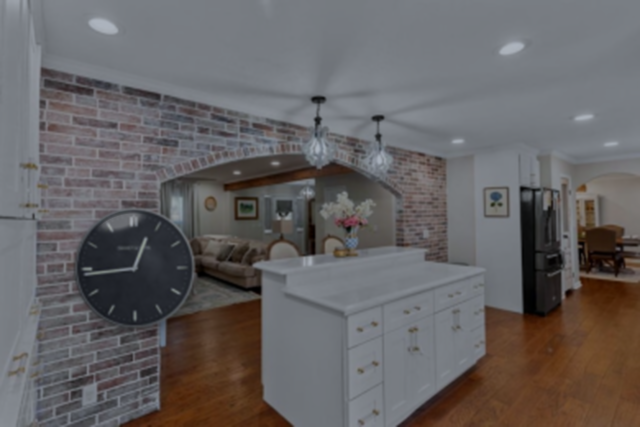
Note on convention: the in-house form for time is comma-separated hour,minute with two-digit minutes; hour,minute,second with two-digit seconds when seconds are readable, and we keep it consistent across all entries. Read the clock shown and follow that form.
12,44
